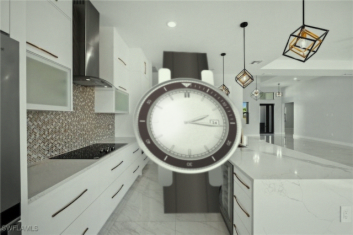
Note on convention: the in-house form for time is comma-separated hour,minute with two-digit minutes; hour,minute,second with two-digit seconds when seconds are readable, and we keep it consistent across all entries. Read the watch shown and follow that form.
2,16
